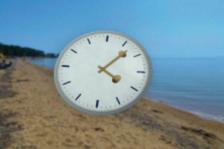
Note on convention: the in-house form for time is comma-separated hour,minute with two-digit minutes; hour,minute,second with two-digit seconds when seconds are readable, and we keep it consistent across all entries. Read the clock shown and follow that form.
4,07
